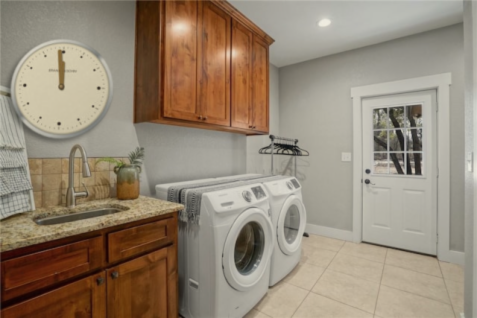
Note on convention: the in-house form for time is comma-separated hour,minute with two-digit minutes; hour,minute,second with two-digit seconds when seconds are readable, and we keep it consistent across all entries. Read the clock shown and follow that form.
11,59
